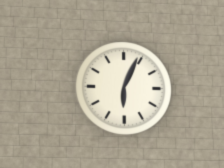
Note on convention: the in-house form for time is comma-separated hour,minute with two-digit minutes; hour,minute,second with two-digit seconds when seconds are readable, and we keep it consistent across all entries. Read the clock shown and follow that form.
6,04
